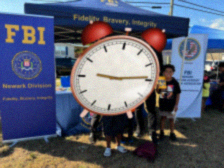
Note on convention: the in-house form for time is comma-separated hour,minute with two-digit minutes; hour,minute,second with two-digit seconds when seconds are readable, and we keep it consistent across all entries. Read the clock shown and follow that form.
9,14
